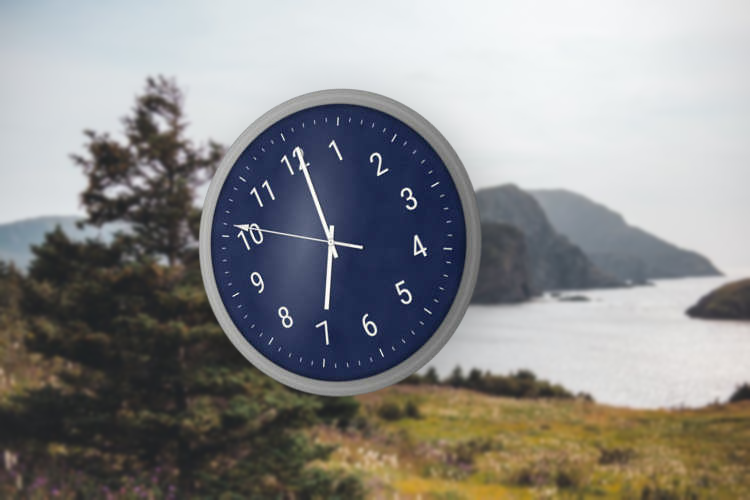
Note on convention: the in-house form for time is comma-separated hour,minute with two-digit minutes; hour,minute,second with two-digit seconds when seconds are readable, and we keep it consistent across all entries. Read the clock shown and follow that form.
7,00,51
